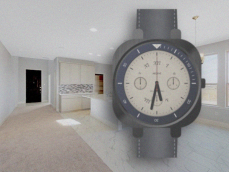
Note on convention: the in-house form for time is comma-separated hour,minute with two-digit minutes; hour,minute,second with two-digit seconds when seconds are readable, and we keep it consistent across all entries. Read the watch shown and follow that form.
5,32
